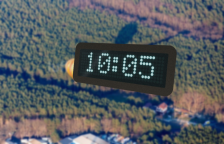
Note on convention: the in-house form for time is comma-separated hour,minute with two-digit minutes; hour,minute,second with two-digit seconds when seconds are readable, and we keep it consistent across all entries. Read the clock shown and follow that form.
10,05
